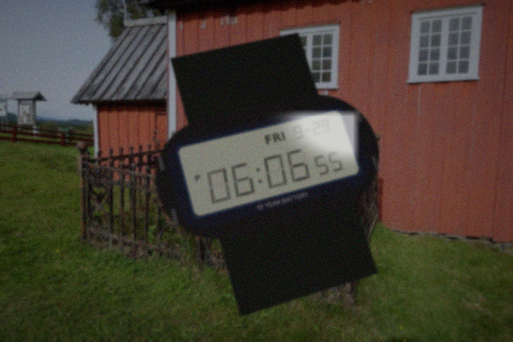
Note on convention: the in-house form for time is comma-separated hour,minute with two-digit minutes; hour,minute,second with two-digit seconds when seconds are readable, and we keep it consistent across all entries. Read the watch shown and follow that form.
6,06,55
